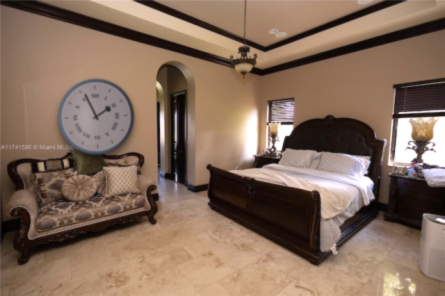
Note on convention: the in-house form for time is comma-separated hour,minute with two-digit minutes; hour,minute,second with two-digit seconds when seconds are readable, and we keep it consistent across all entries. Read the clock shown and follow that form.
1,56
